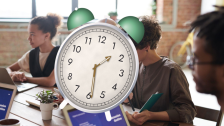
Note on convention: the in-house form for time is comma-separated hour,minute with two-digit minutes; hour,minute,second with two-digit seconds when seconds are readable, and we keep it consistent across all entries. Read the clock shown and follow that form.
1,29
